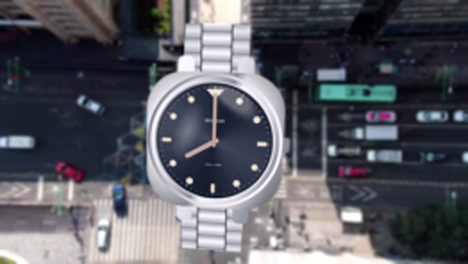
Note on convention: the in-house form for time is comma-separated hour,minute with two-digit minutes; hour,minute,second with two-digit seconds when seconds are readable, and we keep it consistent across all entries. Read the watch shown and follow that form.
8,00
